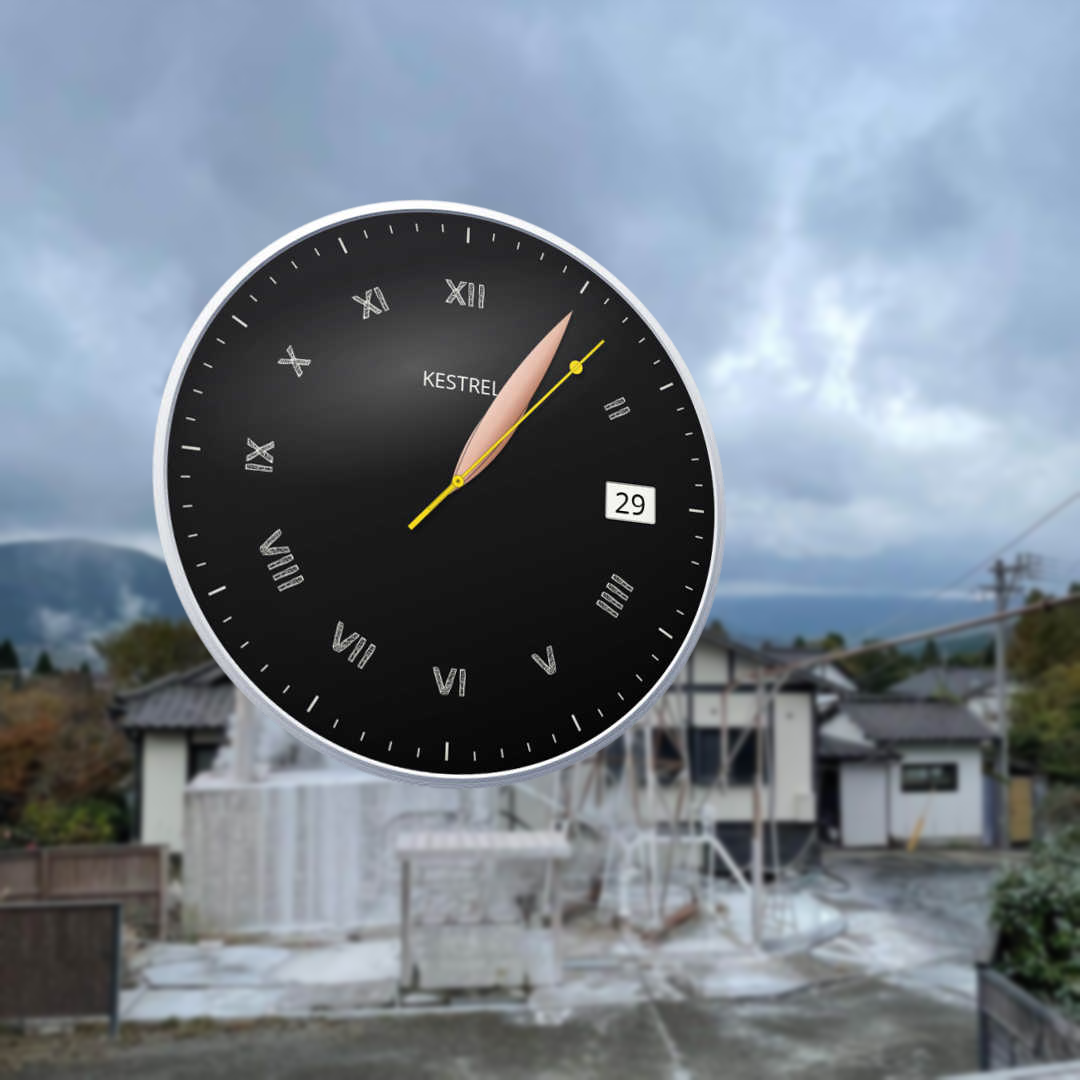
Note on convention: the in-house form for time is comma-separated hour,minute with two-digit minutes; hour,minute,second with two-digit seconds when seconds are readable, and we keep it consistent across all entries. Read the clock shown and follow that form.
1,05,07
